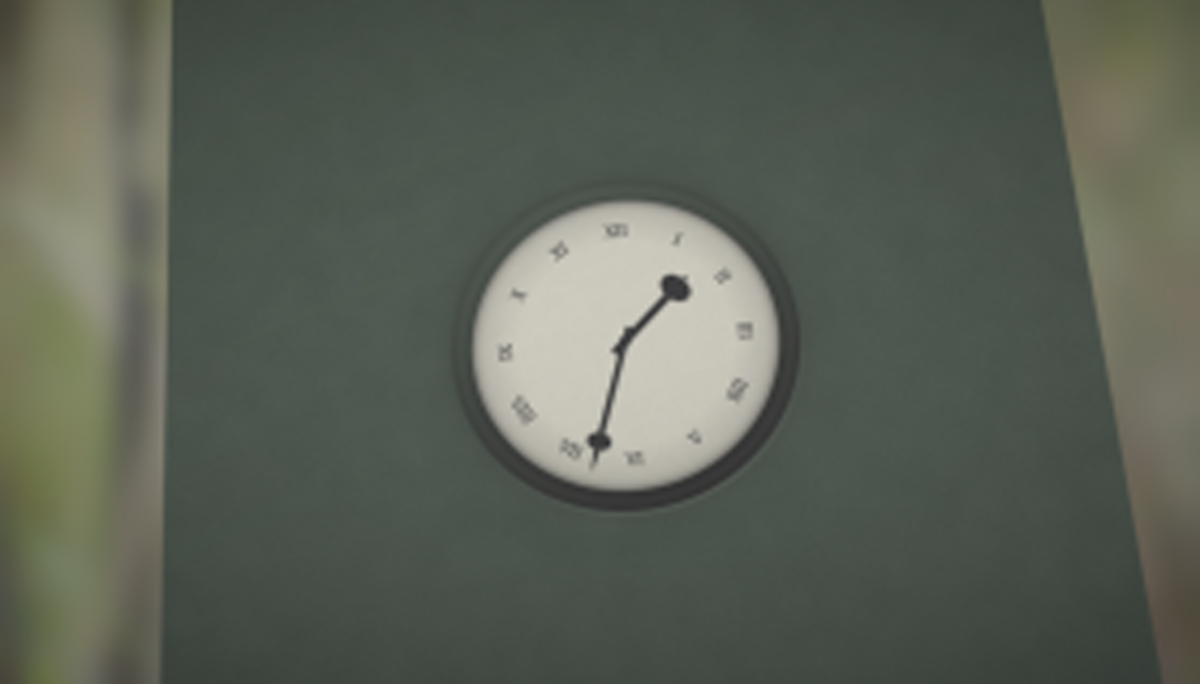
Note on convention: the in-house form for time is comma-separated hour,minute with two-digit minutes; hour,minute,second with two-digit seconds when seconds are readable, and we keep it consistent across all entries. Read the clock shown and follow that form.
1,33
